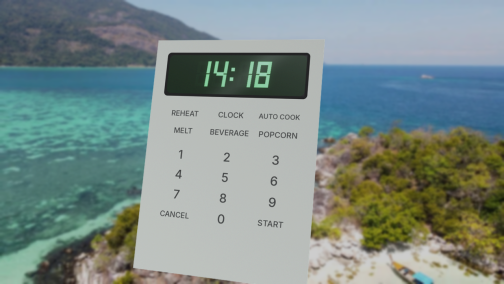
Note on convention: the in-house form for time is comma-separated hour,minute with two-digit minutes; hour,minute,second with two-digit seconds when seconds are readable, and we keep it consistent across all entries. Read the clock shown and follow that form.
14,18
